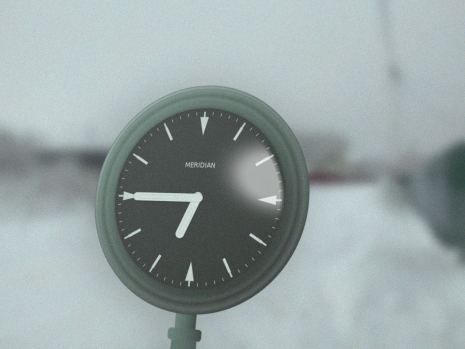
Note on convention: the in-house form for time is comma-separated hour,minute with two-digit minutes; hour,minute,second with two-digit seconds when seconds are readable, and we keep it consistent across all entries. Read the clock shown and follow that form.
6,45
